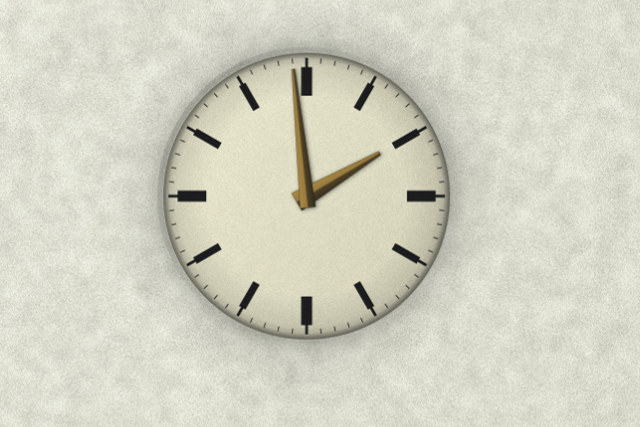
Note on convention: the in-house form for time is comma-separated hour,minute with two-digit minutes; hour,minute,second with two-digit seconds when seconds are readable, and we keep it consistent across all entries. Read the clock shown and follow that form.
1,59
